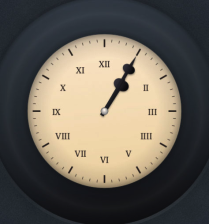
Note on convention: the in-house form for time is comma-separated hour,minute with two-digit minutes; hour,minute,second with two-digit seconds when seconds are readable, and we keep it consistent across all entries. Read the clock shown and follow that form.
1,05
